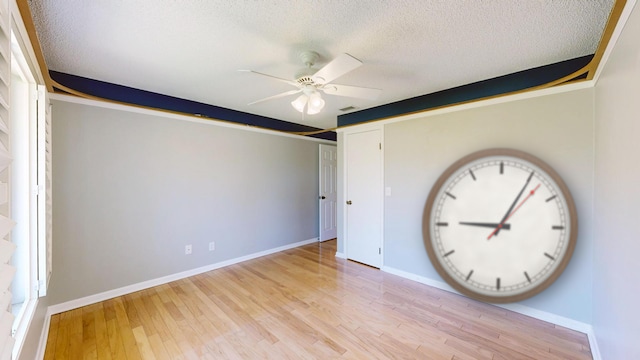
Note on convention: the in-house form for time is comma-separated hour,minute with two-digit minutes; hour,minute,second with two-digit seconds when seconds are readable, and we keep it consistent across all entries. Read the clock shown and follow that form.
9,05,07
